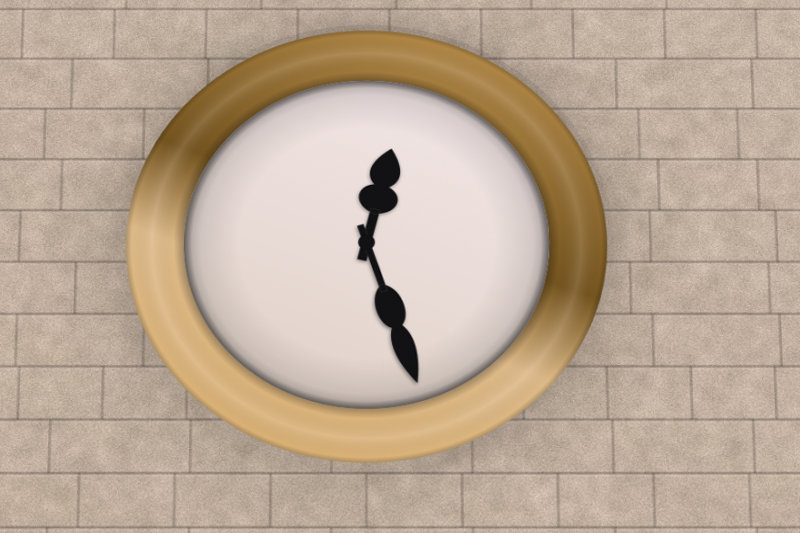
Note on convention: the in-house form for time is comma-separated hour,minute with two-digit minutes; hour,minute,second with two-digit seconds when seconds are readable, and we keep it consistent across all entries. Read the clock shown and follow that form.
12,27
